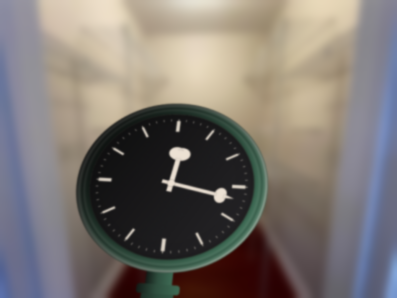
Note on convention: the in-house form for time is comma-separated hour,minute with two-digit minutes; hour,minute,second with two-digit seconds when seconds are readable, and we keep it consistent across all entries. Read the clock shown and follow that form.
12,17
